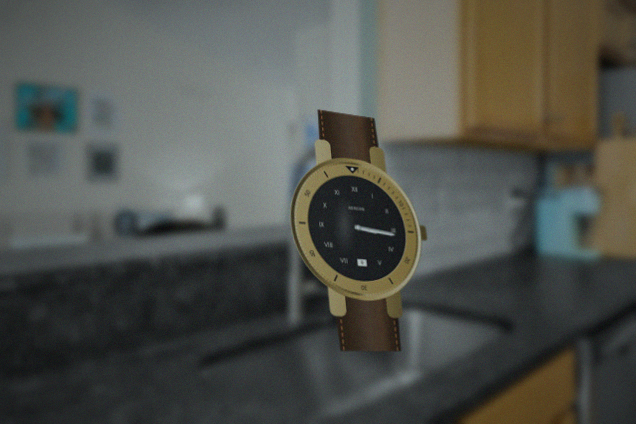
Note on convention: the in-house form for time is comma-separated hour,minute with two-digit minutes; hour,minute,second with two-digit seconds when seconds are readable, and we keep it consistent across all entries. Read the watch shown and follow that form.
3,16
